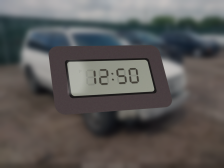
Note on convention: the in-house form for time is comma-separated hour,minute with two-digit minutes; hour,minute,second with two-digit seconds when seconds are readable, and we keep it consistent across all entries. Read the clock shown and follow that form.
12,50
